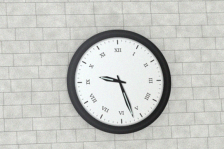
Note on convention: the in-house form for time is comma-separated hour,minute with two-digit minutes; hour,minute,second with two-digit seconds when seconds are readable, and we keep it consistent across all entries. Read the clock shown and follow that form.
9,27
